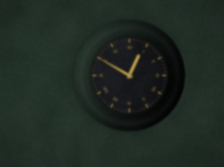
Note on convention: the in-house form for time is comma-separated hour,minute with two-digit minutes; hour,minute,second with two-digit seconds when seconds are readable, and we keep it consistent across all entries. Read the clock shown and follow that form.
12,50
